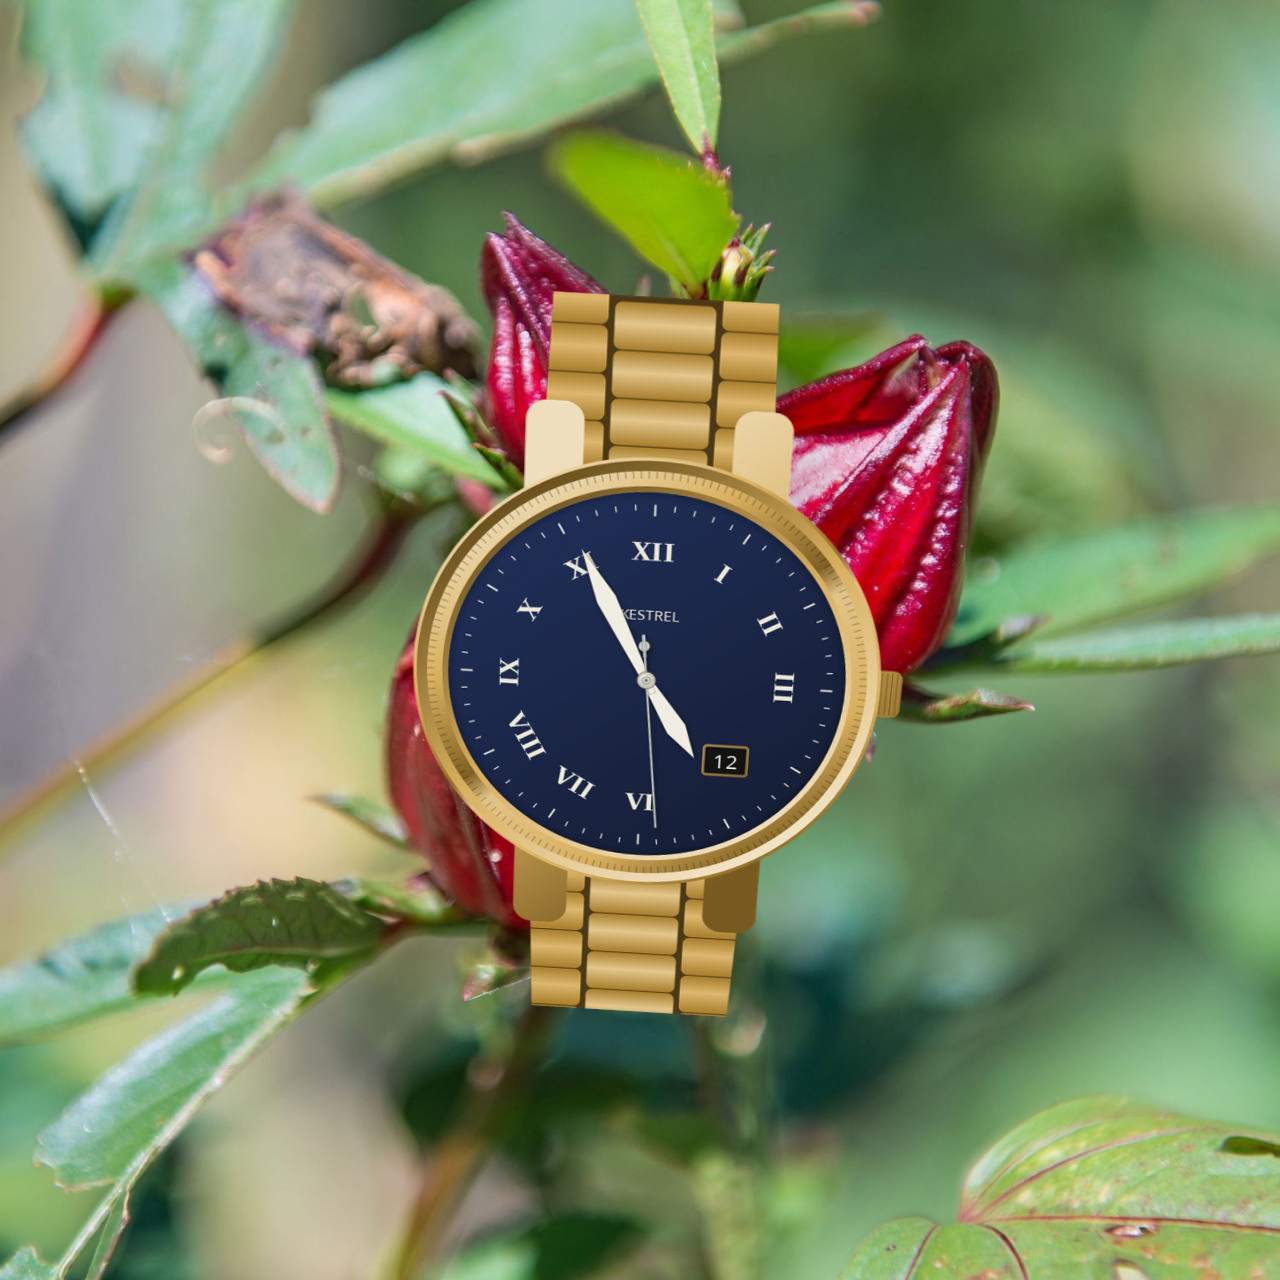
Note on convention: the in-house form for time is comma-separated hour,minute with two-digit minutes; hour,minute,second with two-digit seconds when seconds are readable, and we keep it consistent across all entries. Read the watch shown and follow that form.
4,55,29
